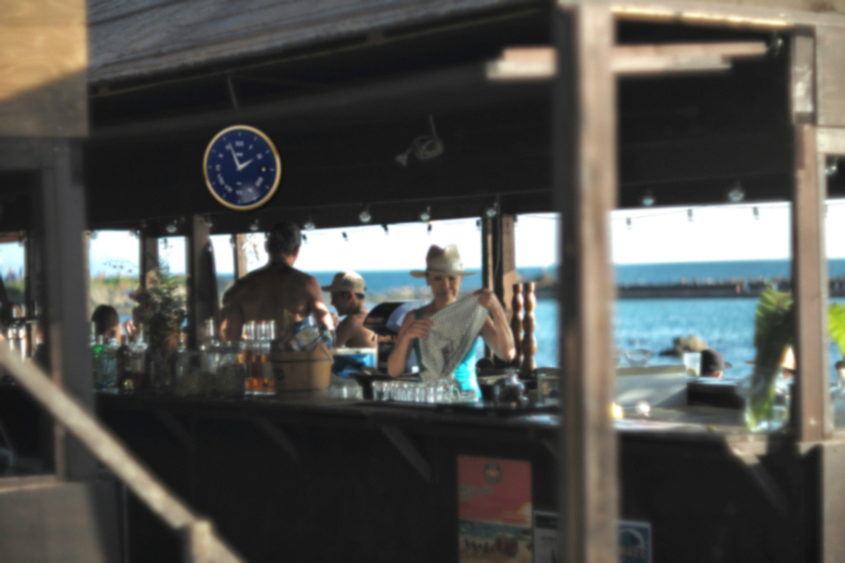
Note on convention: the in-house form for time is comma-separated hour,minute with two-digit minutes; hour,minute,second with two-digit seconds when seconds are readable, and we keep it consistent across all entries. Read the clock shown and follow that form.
1,56
